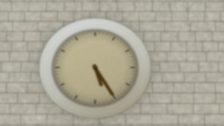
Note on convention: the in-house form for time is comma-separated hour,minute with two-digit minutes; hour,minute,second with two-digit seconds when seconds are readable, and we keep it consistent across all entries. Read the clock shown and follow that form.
5,25
